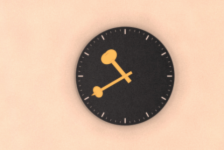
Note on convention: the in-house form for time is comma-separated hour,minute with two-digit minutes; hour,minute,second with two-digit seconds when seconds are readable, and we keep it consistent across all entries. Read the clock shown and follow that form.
10,40
